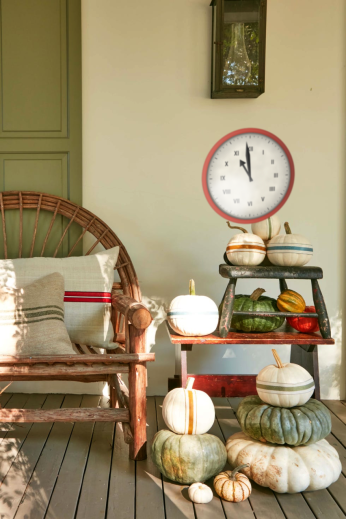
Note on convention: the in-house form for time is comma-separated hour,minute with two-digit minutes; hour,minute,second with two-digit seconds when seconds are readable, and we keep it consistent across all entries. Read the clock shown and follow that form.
10,59
